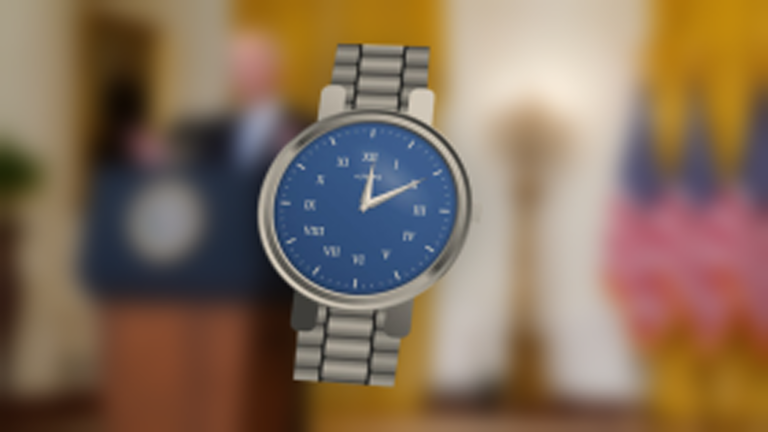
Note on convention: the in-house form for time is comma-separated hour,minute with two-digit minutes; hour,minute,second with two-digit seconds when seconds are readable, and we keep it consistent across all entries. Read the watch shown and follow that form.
12,10
